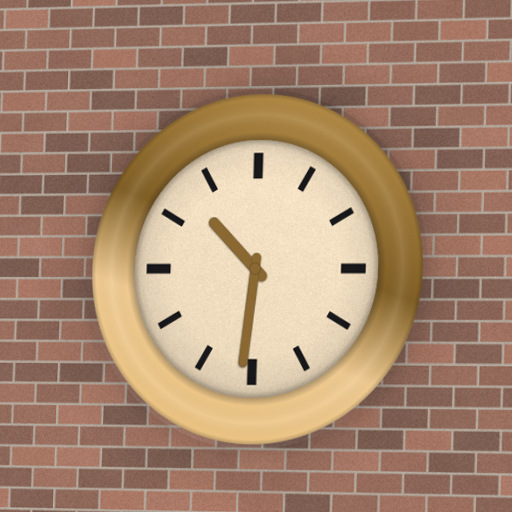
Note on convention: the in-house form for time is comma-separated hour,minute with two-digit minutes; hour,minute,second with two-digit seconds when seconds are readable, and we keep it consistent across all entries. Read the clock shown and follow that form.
10,31
